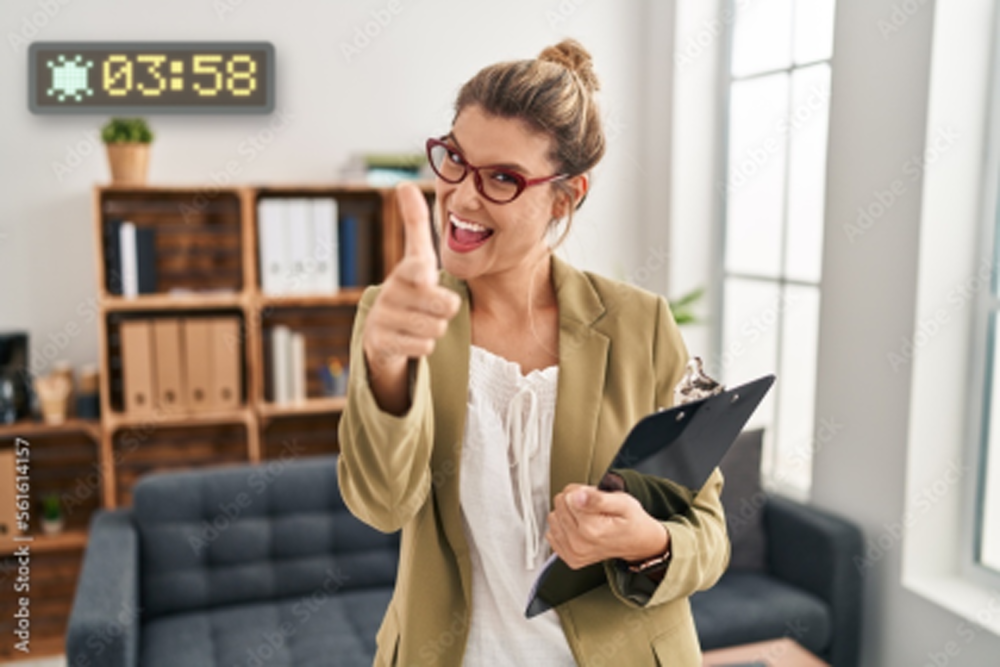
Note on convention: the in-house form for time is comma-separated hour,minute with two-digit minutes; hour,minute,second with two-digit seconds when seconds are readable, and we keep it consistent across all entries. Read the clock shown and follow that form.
3,58
